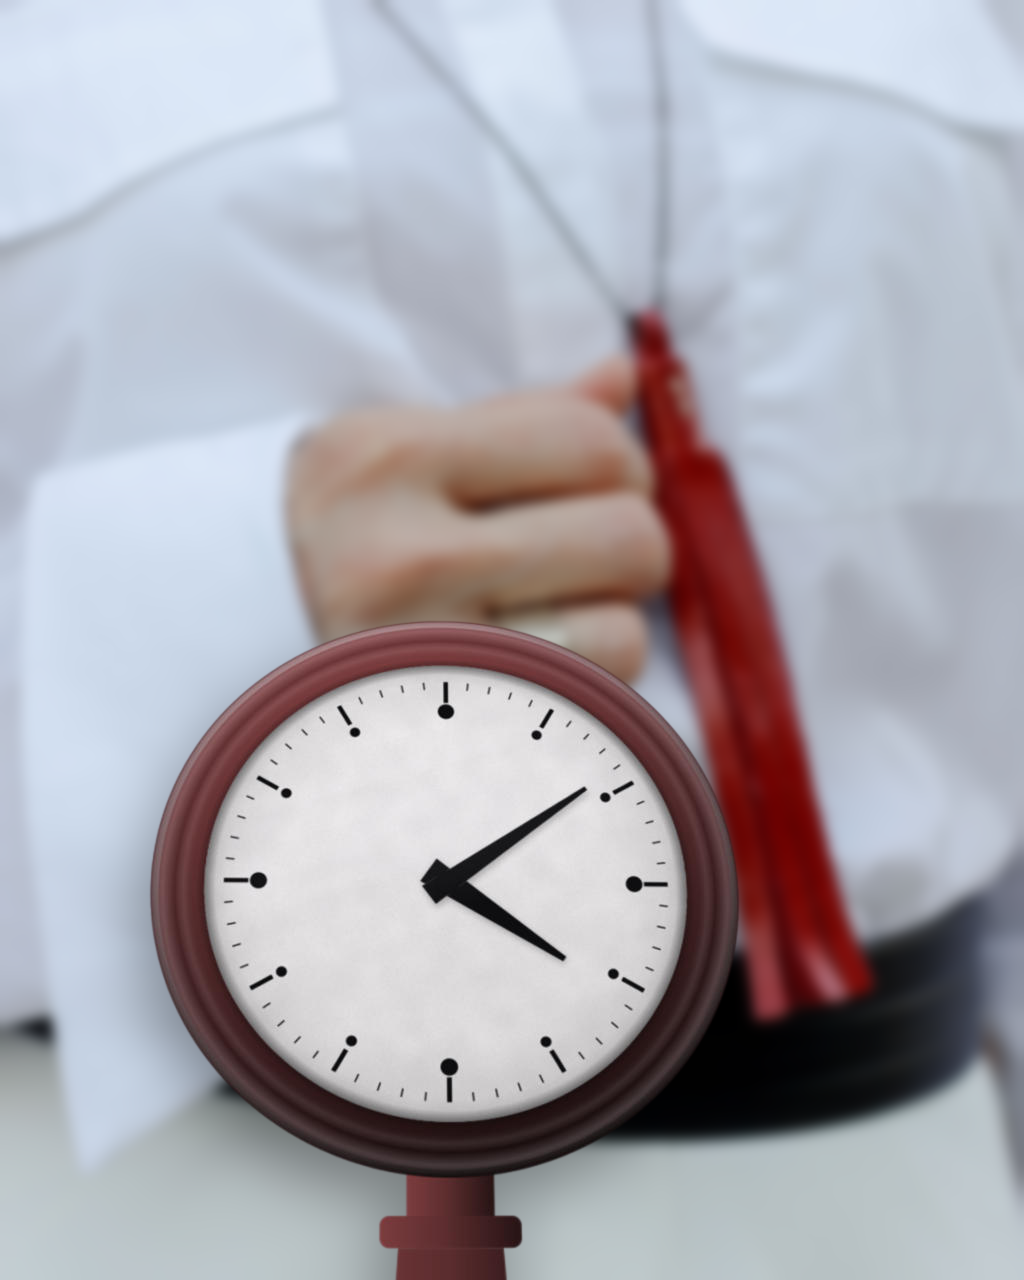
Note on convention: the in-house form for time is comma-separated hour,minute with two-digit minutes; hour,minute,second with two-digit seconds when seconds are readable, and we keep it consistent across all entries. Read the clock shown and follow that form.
4,09
